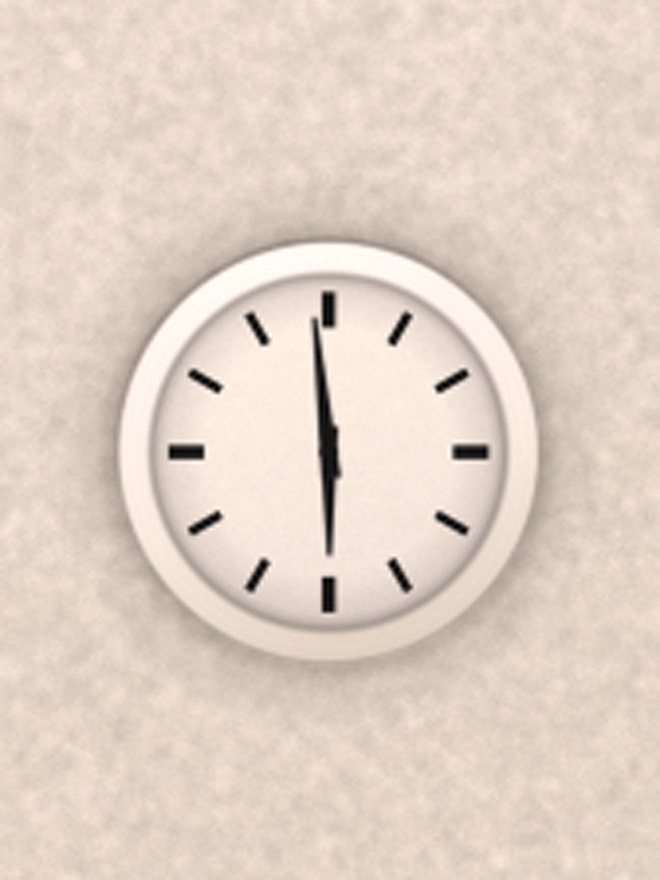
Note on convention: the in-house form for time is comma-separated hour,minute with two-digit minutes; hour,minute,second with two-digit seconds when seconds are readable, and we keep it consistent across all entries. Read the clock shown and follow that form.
5,59
